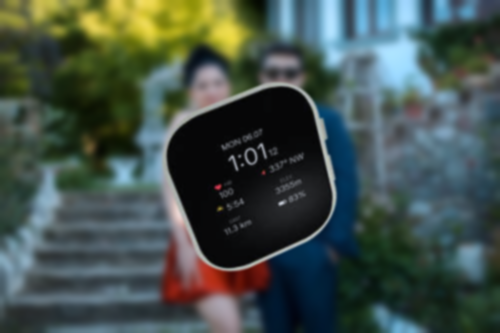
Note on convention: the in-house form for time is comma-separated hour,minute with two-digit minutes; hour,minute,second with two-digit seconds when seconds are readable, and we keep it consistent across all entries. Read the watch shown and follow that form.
1,01
